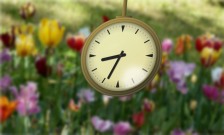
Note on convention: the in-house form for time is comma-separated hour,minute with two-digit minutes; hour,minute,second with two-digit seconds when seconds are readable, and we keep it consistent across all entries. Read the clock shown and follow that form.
8,34
